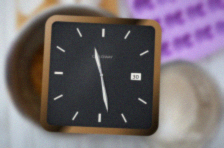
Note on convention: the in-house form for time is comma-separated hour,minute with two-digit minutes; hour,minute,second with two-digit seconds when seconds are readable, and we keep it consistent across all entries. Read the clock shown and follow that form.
11,28
